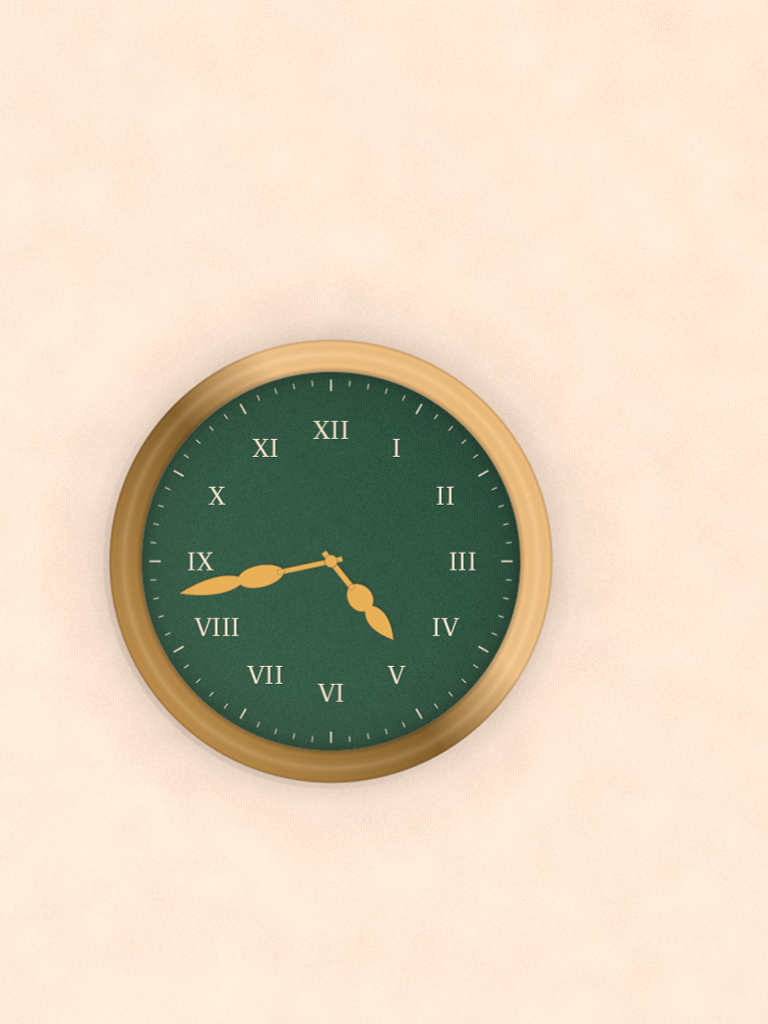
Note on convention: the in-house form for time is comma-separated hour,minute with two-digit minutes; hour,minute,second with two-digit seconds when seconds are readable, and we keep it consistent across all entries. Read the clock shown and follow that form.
4,43
